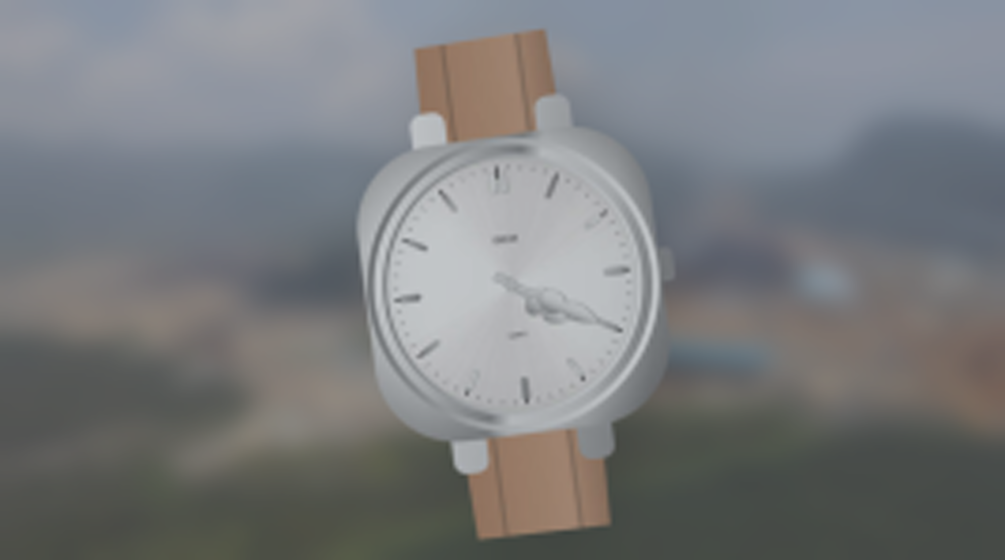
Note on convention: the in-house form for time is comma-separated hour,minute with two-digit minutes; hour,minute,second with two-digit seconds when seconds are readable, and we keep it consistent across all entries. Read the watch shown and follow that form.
4,20
